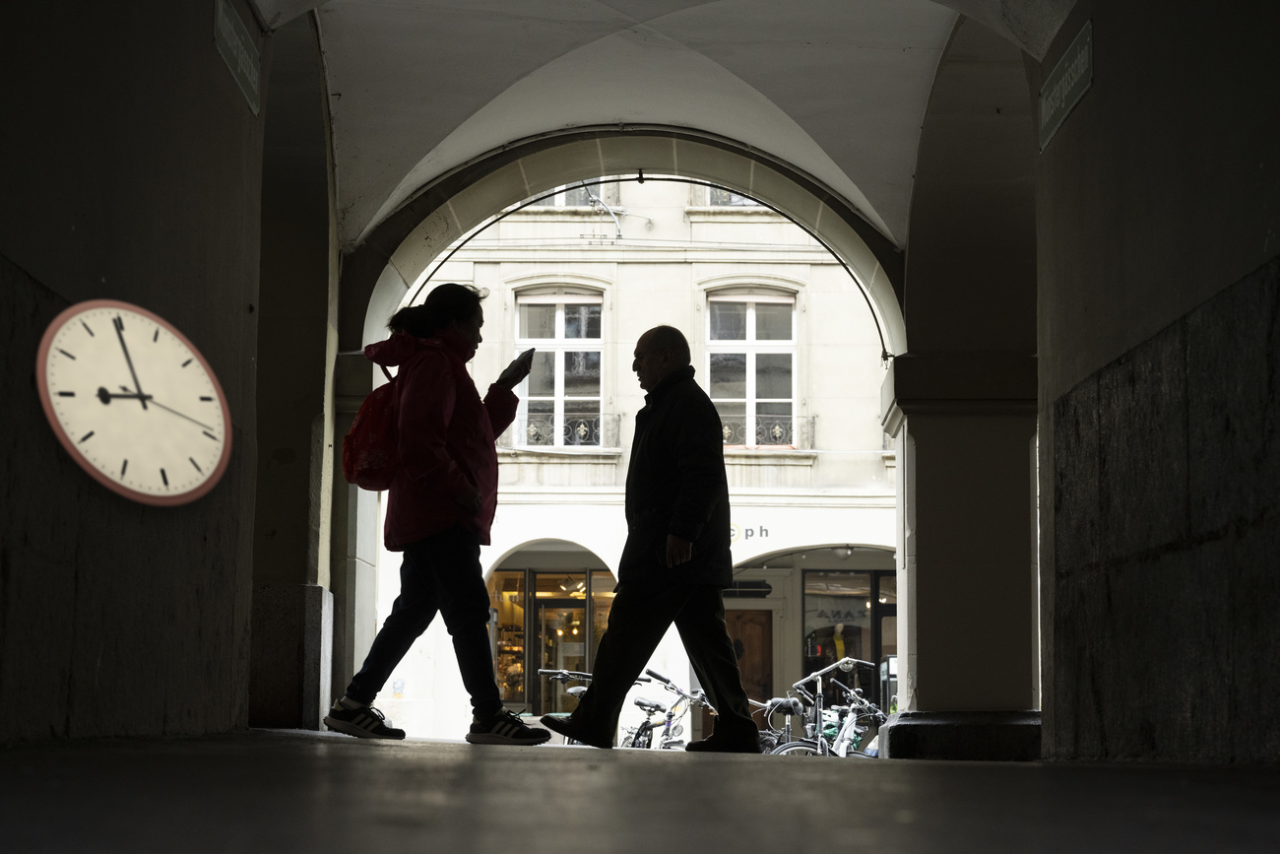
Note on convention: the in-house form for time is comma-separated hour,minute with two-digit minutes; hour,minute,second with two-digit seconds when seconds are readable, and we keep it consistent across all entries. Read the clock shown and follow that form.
8,59,19
